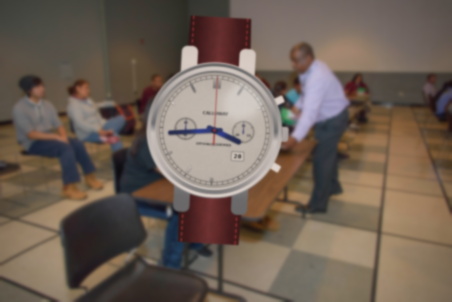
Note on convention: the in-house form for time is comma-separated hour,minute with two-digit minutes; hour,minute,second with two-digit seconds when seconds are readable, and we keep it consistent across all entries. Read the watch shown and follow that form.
3,44
